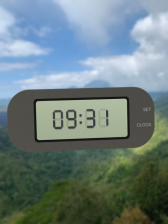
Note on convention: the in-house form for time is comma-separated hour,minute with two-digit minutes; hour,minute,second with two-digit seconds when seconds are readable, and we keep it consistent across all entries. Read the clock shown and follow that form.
9,31
